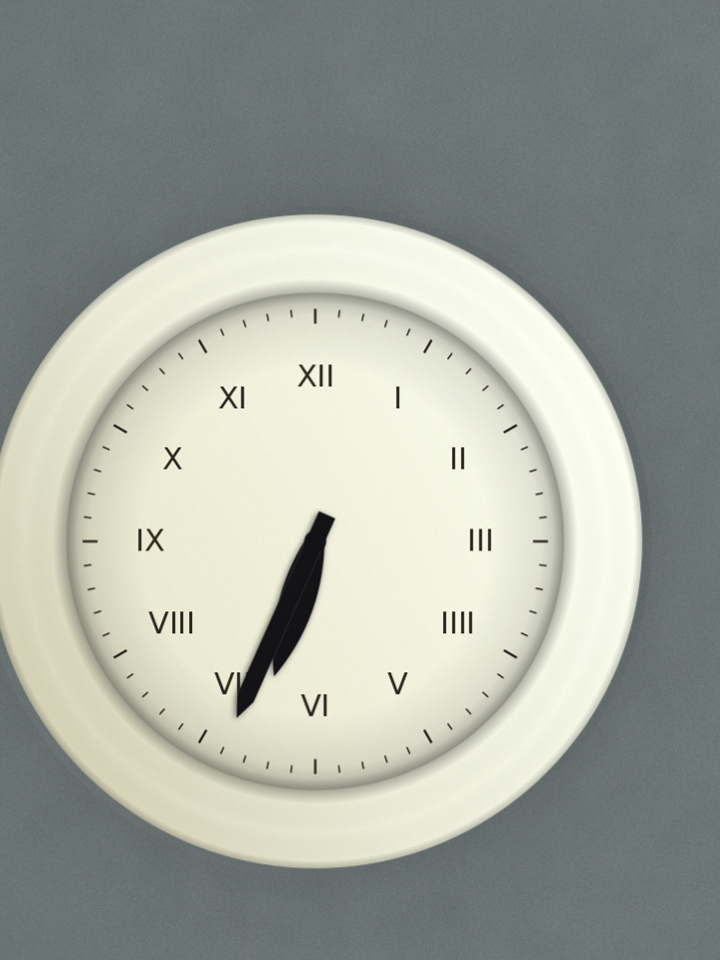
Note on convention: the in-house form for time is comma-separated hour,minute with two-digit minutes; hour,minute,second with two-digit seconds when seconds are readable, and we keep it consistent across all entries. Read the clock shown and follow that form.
6,34
